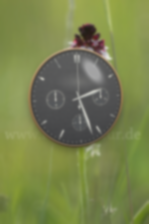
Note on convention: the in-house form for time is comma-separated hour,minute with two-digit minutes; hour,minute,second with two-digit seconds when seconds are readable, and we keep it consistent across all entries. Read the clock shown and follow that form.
2,27
